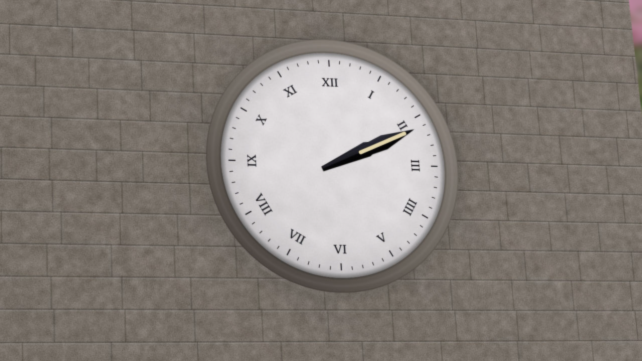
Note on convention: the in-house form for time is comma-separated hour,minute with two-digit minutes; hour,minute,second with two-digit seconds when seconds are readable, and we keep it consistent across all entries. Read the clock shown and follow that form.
2,11
